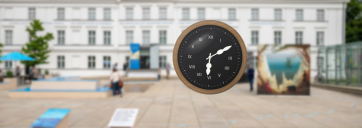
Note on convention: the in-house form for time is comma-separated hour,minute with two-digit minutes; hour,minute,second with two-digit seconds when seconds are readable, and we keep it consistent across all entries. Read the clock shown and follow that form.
6,10
